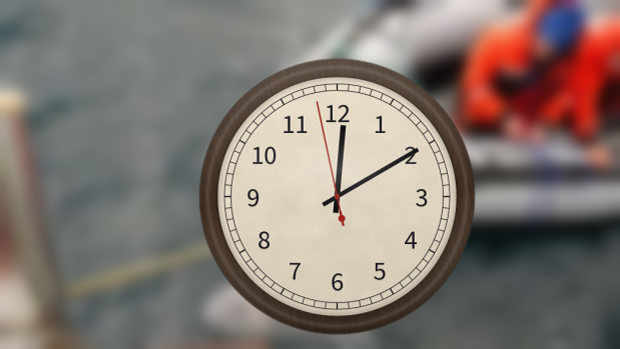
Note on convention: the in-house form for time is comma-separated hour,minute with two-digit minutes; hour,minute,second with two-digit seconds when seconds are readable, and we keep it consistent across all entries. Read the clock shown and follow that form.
12,09,58
